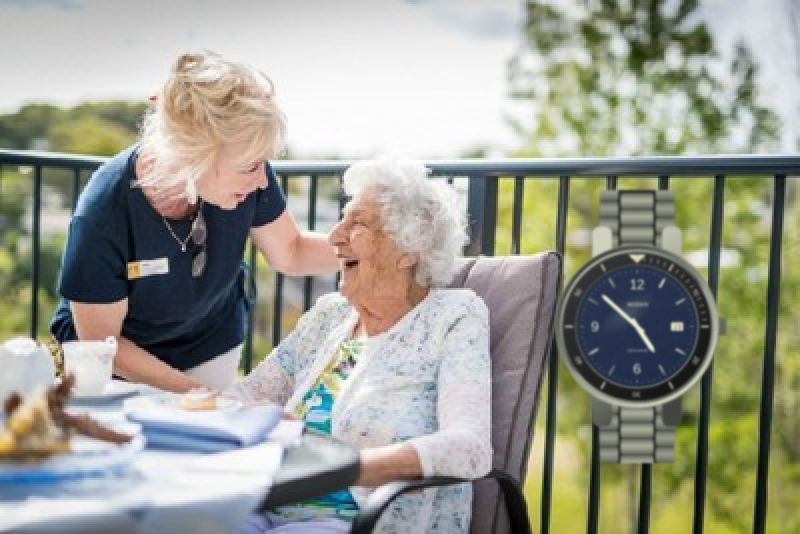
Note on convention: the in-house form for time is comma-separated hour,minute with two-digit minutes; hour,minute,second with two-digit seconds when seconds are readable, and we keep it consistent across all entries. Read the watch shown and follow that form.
4,52
